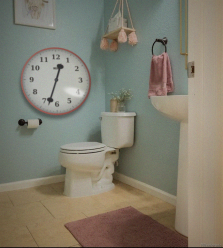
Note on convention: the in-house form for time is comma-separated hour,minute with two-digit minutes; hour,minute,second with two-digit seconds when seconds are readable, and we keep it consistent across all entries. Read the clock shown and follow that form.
12,33
